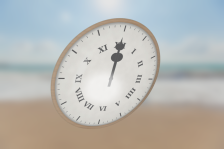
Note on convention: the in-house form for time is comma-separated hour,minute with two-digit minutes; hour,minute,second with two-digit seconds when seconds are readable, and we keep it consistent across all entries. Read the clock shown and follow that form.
12,00
